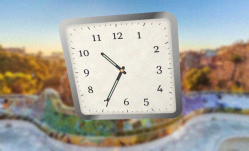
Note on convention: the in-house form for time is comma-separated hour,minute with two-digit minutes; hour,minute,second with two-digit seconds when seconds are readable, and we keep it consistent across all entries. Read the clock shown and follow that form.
10,35
